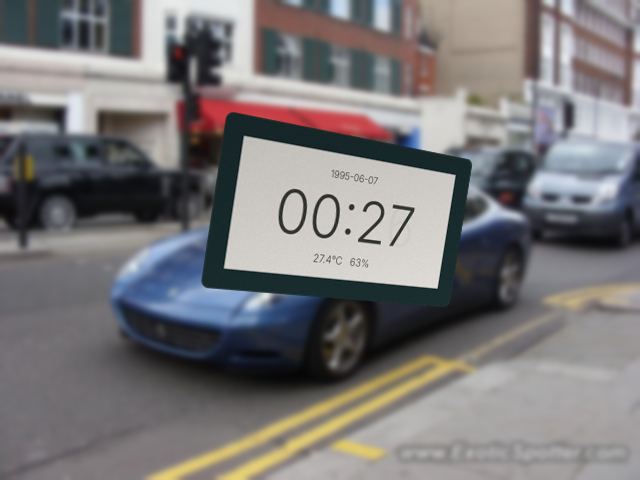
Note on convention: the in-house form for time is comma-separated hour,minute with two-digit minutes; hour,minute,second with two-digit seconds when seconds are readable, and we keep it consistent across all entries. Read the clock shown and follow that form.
0,27
